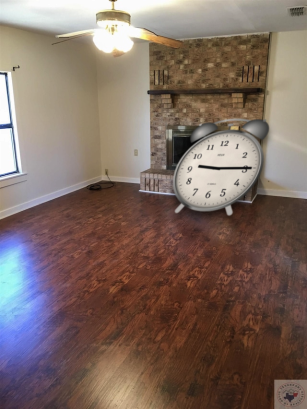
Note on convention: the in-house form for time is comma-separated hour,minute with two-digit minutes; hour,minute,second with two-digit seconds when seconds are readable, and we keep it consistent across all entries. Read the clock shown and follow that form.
9,15
